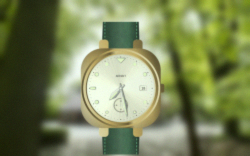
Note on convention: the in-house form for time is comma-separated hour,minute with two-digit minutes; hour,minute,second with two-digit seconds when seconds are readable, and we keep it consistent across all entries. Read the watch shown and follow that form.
7,28
